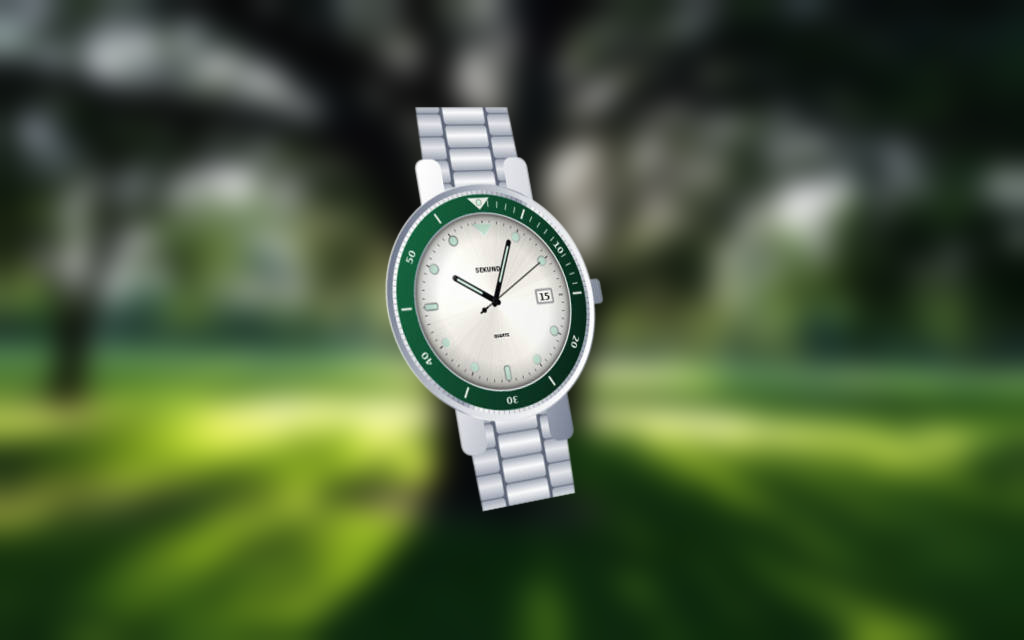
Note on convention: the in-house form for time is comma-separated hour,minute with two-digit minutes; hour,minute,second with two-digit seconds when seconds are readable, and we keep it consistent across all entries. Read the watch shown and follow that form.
10,04,10
